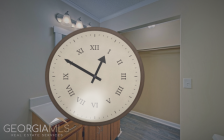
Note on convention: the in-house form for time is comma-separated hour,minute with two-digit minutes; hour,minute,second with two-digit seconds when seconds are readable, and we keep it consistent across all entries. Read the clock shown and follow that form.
12,50
